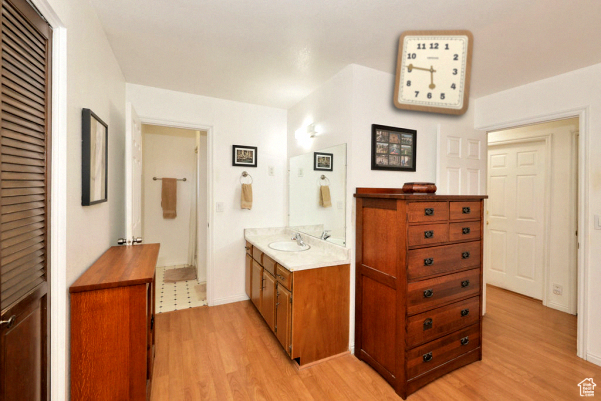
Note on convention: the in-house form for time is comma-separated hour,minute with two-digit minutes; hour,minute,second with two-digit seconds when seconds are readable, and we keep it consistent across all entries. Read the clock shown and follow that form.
5,46
